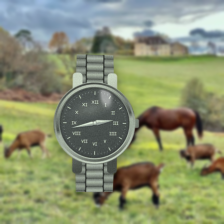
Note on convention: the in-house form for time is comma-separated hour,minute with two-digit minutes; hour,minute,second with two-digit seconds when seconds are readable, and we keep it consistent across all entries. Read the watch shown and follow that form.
2,43
